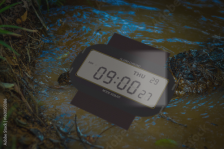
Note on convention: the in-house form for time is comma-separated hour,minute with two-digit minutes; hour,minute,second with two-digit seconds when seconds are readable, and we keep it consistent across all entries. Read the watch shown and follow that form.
9,00,27
